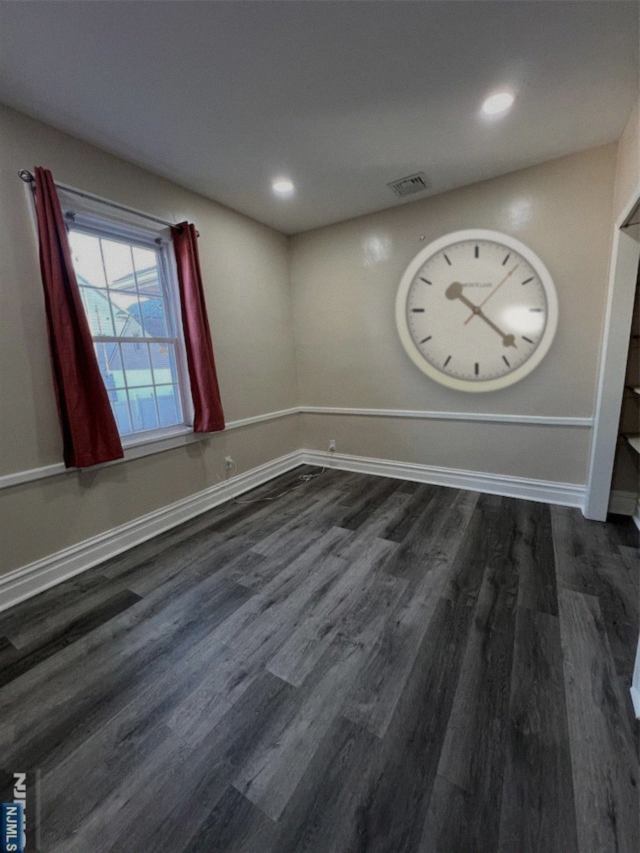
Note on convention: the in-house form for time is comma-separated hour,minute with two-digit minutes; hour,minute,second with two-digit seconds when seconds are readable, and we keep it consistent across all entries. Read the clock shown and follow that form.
10,22,07
